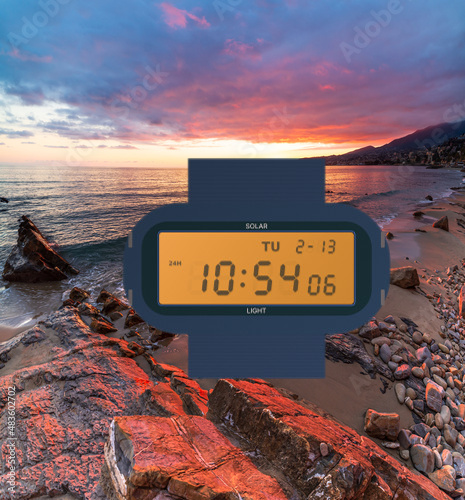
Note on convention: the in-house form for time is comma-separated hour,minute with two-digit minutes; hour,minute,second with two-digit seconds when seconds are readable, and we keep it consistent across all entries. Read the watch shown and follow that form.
10,54,06
